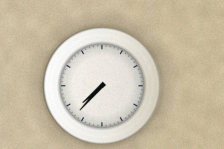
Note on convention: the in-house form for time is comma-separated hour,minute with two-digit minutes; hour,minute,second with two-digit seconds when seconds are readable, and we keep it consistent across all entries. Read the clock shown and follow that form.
7,37
